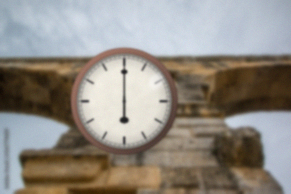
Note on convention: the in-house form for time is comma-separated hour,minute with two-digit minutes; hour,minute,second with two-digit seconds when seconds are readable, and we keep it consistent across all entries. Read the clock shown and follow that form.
6,00
